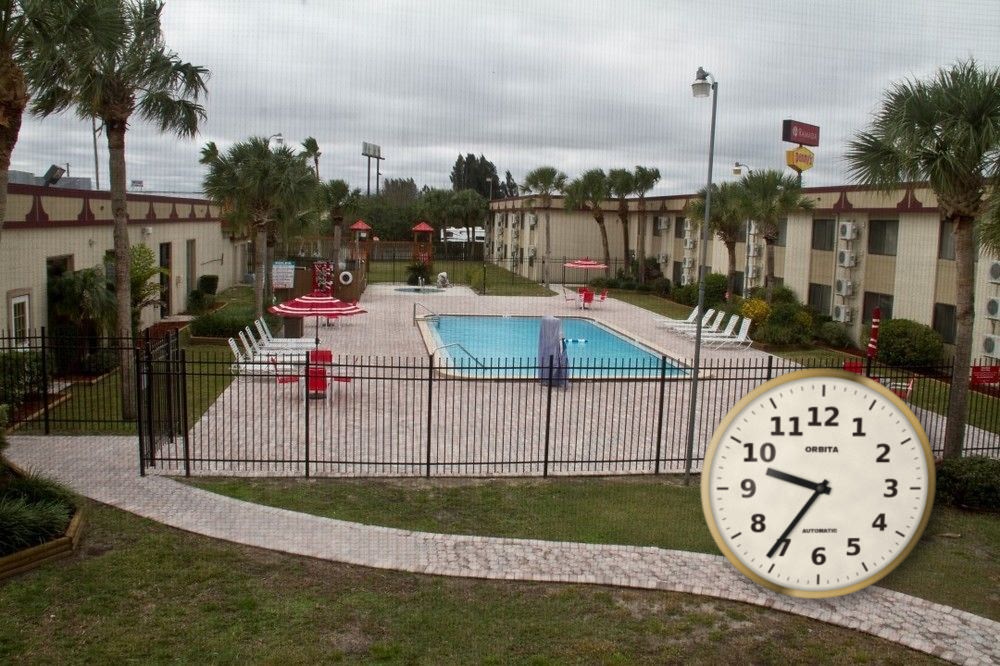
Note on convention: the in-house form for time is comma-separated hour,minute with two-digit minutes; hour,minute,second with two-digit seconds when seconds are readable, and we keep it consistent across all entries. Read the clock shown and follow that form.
9,36
